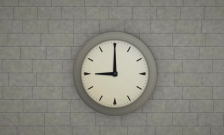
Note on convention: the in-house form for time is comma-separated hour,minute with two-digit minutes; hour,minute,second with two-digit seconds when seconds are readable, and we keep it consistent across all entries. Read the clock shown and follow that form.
9,00
